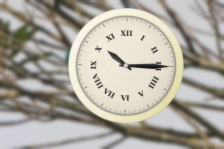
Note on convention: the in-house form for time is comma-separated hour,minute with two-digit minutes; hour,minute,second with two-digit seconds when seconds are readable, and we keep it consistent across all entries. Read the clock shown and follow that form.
10,15
